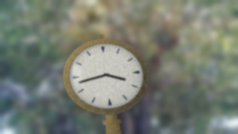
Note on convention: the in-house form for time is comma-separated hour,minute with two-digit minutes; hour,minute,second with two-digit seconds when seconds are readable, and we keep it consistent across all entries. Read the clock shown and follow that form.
3,43
